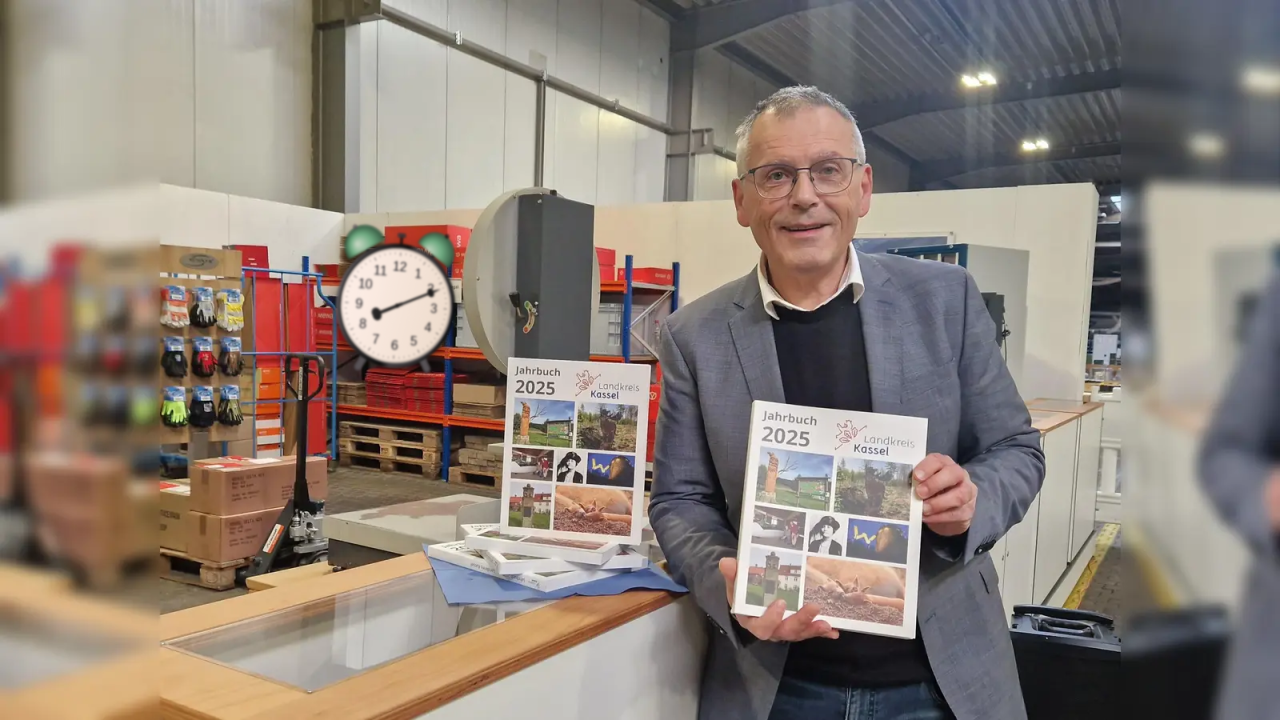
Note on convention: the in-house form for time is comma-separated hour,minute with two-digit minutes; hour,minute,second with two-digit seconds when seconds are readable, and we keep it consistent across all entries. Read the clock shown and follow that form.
8,11
